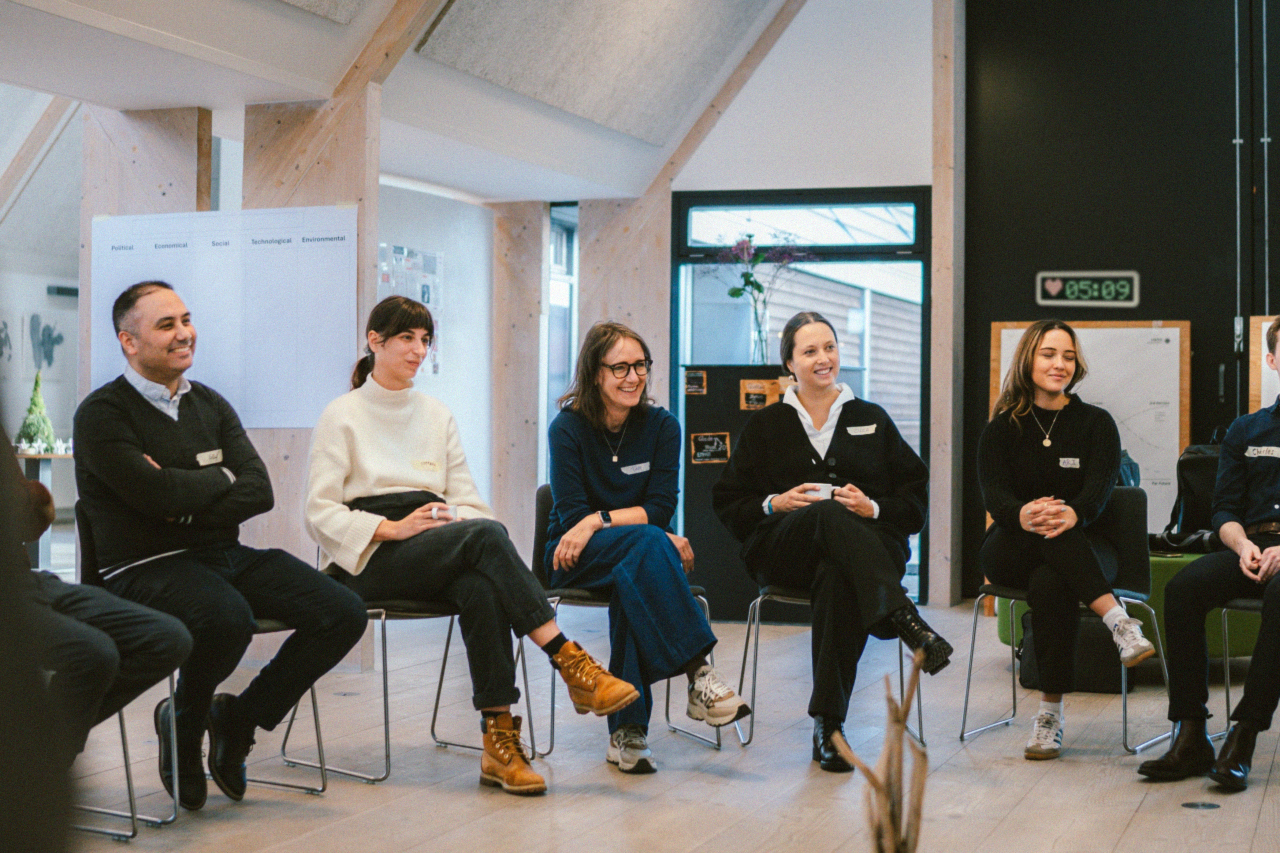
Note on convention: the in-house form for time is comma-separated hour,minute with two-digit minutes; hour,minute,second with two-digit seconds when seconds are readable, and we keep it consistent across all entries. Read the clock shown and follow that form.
5,09
